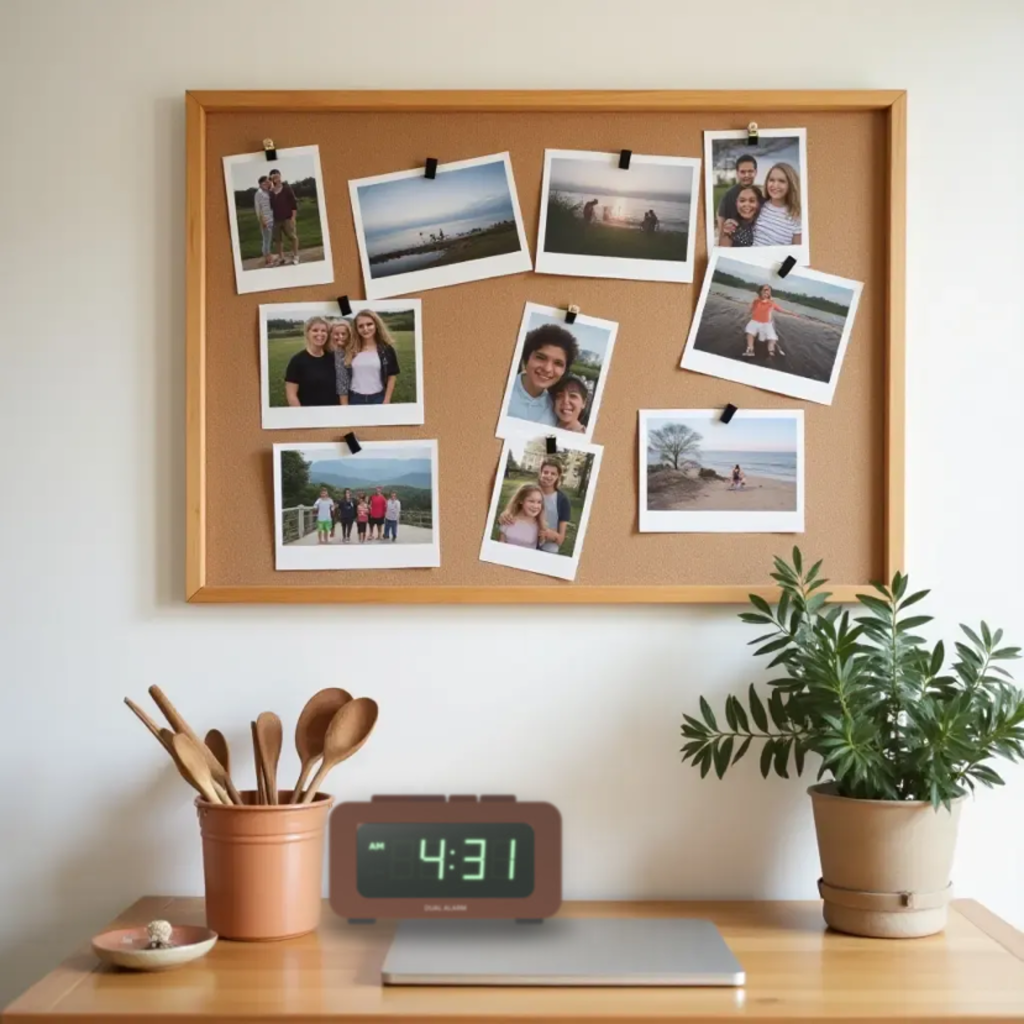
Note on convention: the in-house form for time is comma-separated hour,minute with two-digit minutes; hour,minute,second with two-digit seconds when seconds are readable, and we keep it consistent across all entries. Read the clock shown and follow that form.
4,31
